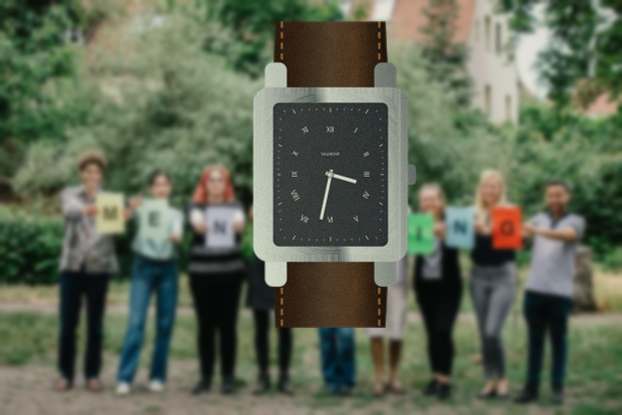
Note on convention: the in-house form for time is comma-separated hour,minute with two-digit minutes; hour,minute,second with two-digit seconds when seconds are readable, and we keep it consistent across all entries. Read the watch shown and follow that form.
3,32
